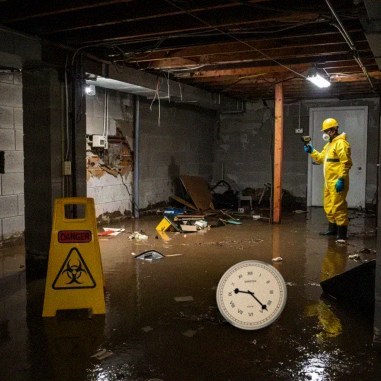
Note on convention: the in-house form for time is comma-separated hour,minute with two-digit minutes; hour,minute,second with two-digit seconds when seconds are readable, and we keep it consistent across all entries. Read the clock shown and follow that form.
9,23
